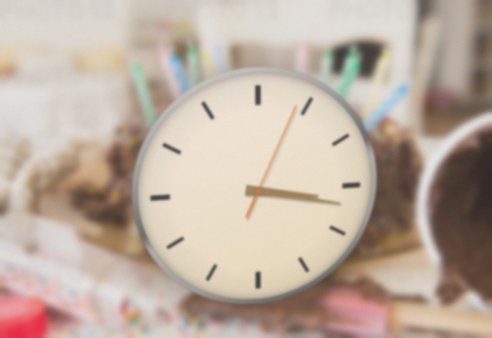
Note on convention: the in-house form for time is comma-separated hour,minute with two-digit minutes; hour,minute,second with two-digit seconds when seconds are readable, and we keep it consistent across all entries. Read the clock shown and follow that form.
3,17,04
